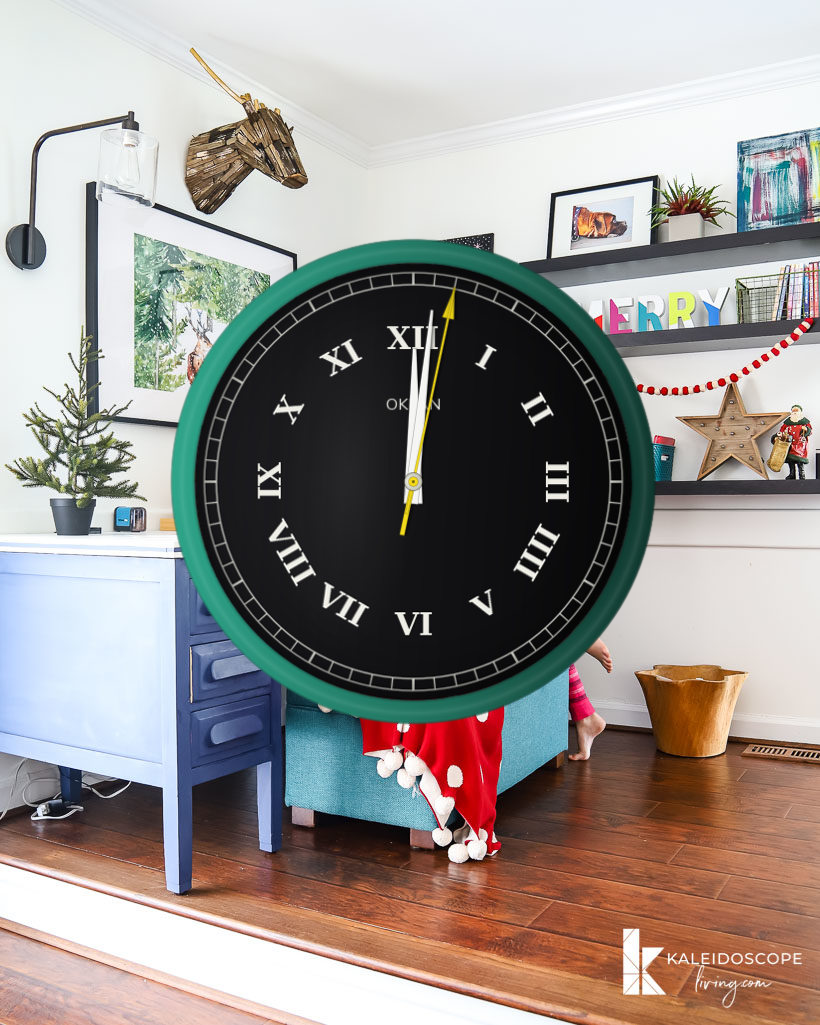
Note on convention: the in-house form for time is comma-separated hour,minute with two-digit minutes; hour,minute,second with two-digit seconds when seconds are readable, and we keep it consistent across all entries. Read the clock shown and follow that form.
12,01,02
